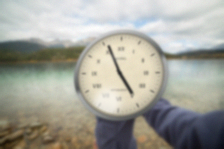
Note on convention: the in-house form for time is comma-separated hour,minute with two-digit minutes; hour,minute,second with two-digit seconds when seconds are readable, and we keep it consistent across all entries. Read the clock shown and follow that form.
4,56
